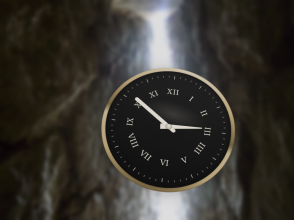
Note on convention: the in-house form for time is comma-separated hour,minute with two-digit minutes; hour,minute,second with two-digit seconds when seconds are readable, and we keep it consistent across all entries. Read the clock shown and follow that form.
2,51
